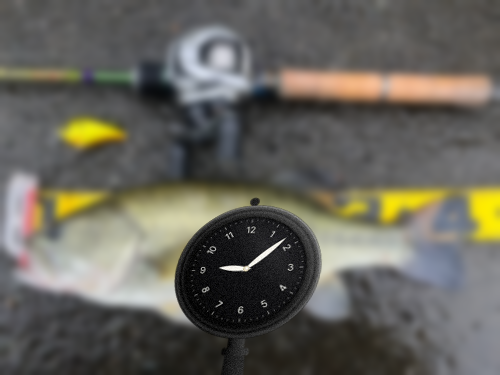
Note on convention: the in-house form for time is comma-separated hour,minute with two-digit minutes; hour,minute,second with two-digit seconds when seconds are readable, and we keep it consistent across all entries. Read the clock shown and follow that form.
9,08
